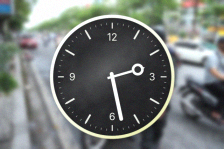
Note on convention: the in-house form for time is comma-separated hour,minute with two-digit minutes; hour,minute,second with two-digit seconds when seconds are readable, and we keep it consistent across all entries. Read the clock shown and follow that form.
2,28
